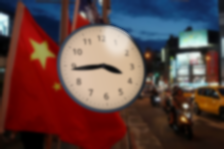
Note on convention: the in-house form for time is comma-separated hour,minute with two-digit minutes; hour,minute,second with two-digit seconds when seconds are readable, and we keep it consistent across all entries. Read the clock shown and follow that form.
3,44
